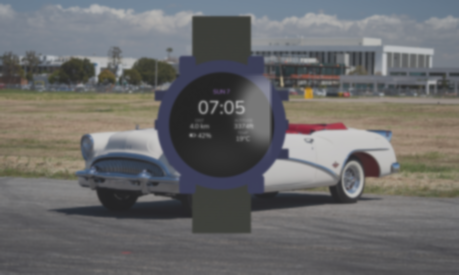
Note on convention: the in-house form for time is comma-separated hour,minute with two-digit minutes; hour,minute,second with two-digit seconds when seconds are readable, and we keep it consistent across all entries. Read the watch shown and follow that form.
7,05
